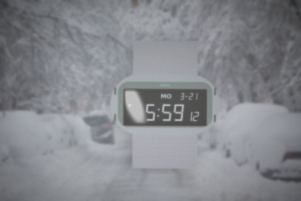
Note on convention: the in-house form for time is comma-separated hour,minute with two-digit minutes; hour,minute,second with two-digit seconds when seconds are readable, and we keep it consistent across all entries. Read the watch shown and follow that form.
5,59,12
